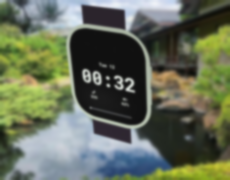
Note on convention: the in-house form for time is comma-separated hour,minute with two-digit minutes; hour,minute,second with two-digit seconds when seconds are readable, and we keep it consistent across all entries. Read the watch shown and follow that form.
0,32
